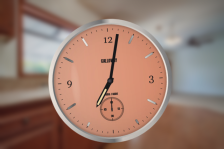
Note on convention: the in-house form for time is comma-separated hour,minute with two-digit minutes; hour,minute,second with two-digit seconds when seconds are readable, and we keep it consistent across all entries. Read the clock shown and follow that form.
7,02
